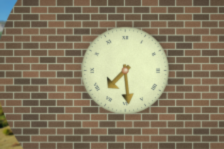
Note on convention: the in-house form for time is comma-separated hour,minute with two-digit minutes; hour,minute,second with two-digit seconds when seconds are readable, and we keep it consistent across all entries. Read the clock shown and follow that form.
7,29
